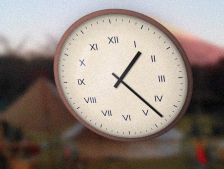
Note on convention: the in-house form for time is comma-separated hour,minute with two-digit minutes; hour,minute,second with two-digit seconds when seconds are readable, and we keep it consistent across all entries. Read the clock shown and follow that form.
1,23
